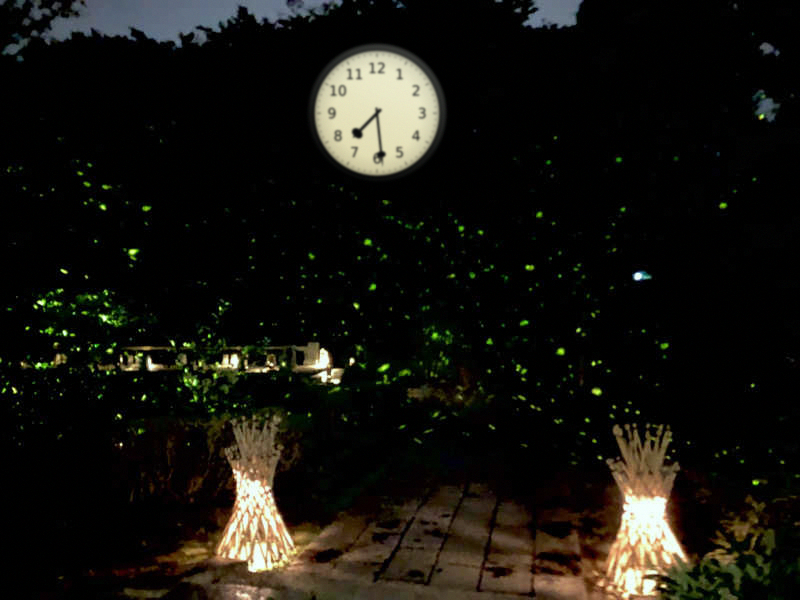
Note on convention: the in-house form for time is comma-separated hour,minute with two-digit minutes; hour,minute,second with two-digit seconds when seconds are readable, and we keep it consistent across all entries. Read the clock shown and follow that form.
7,29
